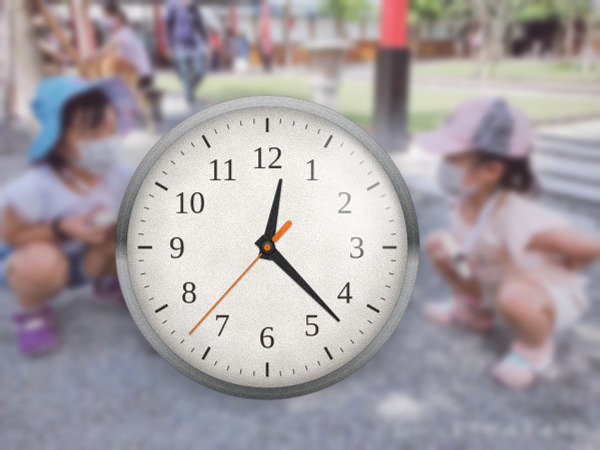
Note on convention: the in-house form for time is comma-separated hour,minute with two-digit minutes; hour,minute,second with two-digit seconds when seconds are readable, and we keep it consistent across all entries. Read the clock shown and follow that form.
12,22,37
